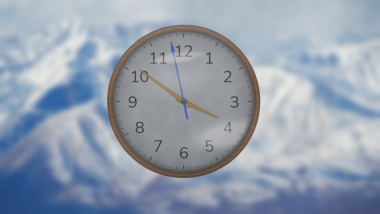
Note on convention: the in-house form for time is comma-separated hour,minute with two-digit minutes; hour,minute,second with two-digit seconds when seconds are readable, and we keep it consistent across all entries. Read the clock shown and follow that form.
3,50,58
